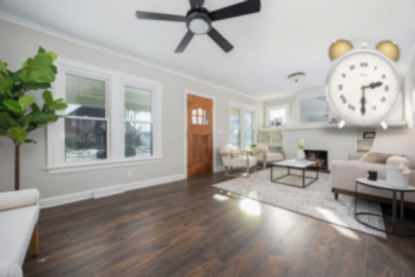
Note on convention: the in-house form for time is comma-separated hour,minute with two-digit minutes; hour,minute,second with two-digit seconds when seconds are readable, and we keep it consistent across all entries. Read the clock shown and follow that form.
2,30
